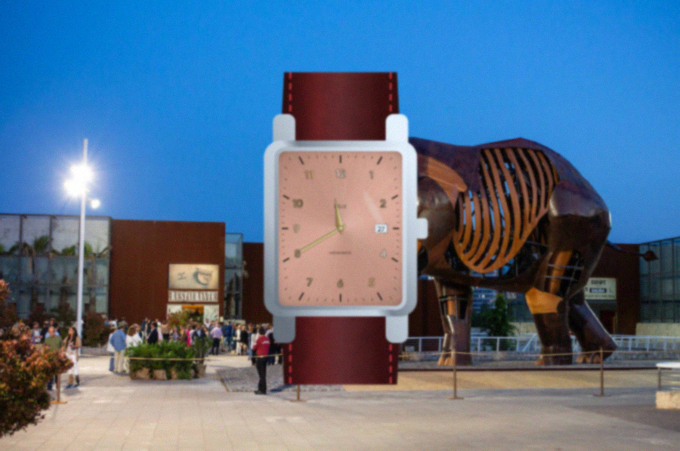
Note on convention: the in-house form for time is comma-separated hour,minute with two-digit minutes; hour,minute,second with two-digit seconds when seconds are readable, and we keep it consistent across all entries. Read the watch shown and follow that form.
11,40
